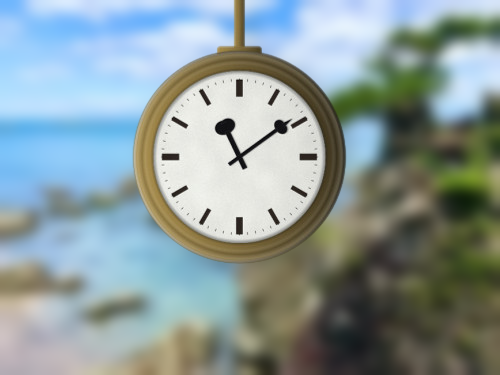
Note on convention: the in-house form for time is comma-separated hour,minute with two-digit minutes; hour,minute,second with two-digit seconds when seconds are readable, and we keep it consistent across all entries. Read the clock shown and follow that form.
11,09
